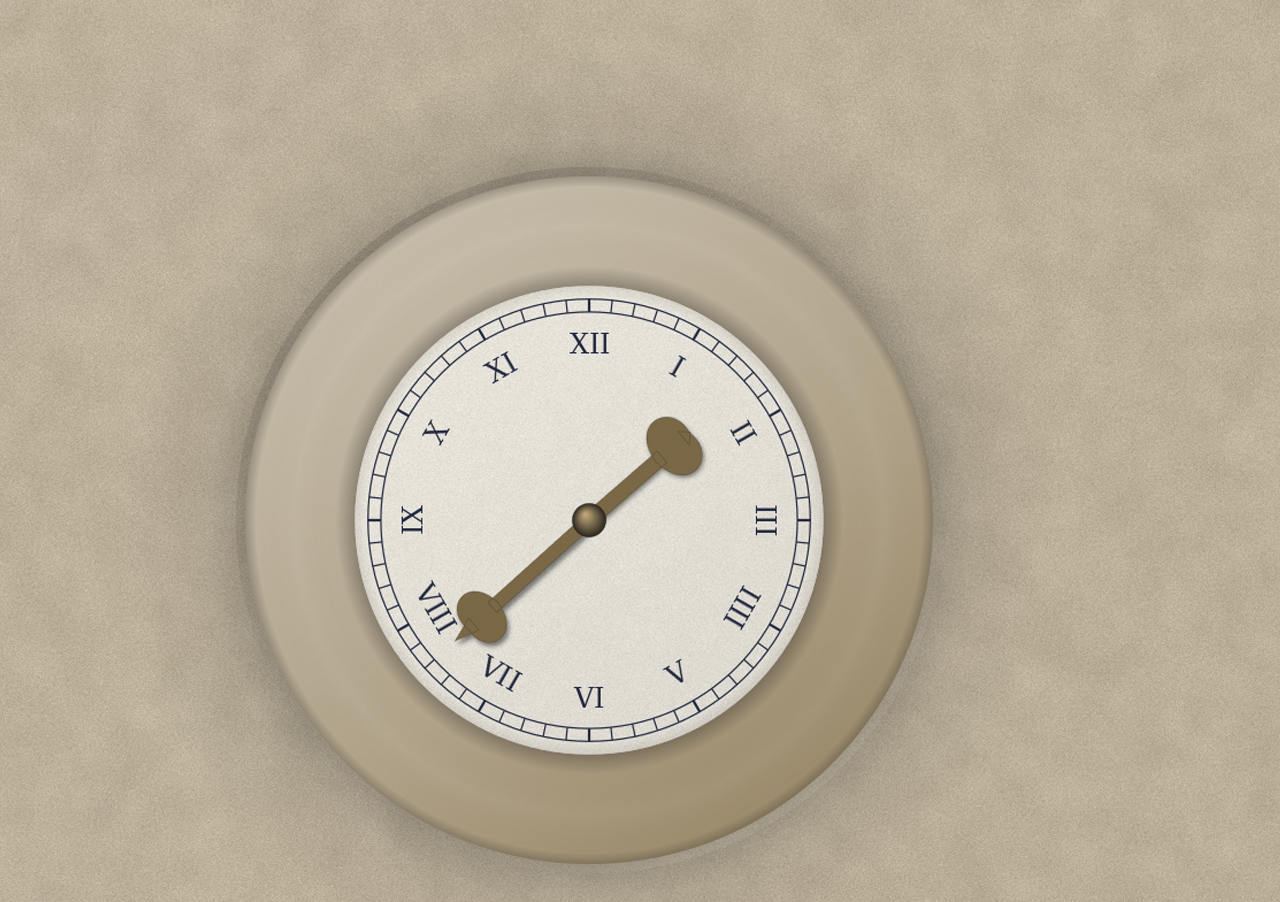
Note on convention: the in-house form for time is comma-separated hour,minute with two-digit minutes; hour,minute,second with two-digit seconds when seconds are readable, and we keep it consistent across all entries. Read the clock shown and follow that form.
1,38
